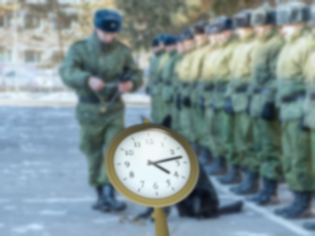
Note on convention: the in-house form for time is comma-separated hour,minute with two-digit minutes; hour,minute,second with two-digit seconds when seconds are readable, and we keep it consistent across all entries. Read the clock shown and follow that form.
4,13
